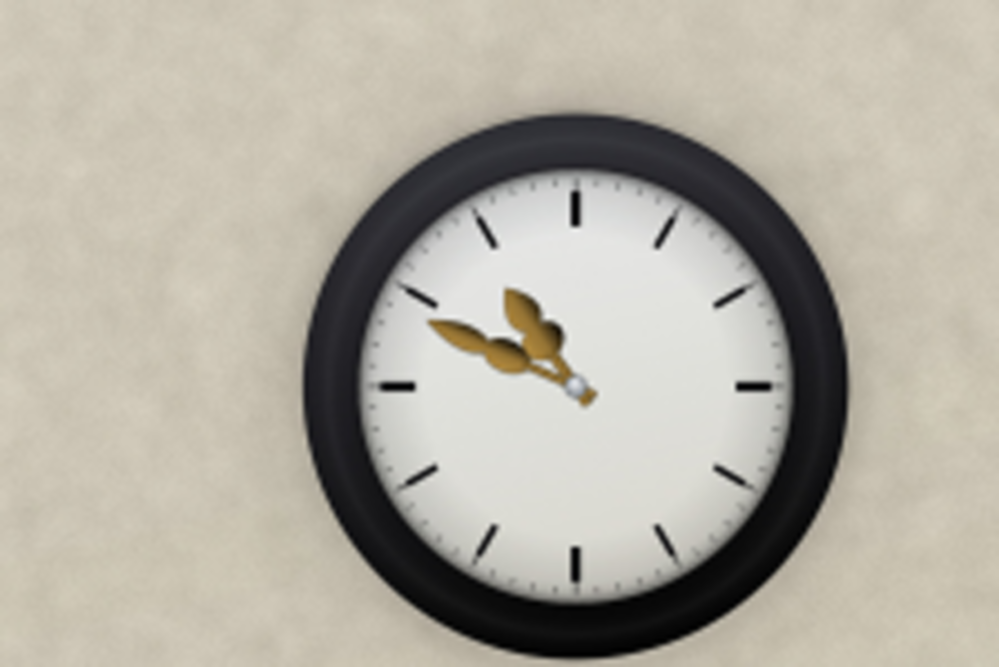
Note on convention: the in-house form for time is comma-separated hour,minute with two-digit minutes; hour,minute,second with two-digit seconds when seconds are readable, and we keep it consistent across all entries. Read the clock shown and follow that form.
10,49
